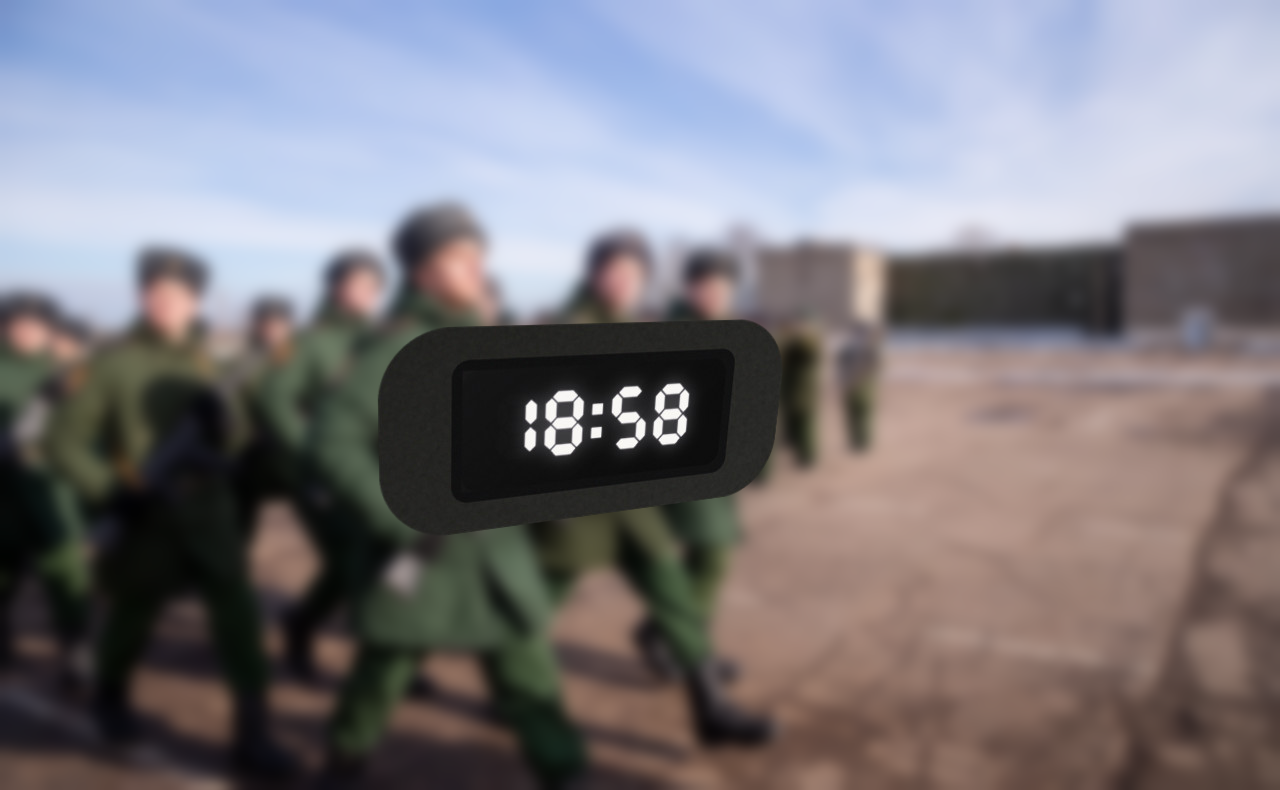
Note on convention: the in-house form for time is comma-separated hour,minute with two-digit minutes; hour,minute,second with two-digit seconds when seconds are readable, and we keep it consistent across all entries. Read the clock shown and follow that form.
18,58
